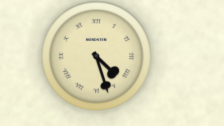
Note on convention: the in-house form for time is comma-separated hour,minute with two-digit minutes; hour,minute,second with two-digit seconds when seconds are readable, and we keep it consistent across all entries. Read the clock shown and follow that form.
4,27
